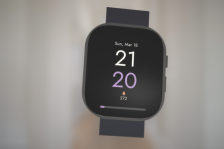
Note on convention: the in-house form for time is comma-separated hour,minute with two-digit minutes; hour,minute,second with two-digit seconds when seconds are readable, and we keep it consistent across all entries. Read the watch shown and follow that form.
21,20
